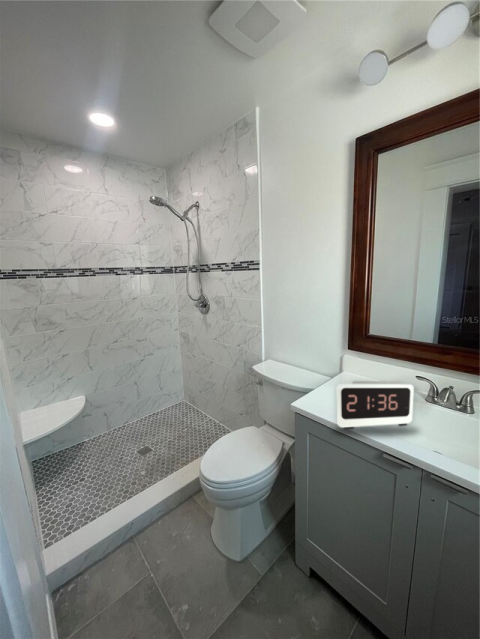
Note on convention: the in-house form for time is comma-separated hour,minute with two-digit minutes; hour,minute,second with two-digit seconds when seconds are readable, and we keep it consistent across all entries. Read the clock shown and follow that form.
21,36
